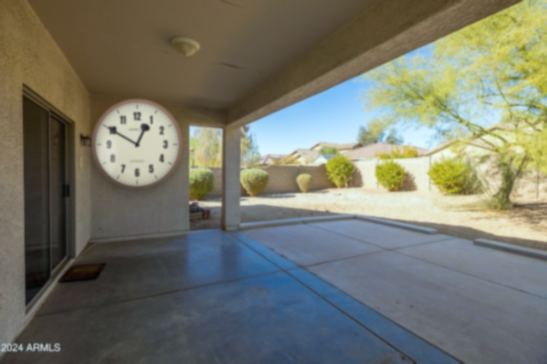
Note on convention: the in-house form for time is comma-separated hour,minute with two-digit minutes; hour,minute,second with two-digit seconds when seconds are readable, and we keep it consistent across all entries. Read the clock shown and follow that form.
12,50
